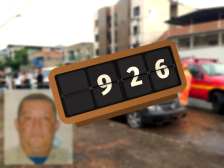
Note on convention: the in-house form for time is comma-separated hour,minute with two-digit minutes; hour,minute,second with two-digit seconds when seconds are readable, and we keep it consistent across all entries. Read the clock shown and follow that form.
9,26
